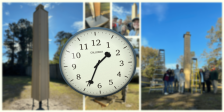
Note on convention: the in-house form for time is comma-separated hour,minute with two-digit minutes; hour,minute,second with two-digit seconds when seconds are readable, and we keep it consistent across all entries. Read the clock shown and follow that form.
1,34
